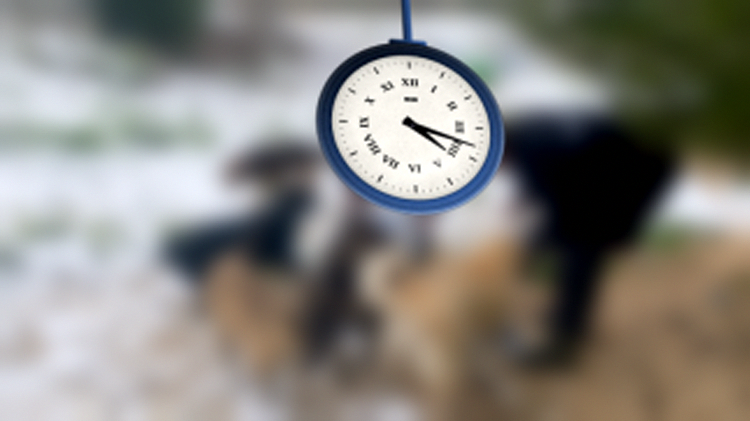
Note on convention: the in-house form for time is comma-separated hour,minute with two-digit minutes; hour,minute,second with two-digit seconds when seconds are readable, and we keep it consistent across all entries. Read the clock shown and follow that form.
4,18
